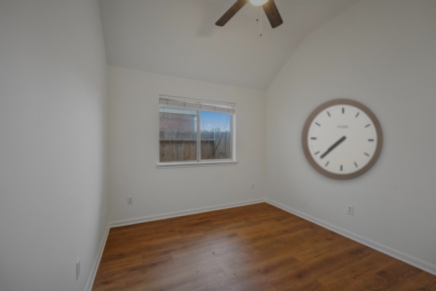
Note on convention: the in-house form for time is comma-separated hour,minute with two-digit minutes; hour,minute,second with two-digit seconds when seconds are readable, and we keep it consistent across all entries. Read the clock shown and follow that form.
7,38
